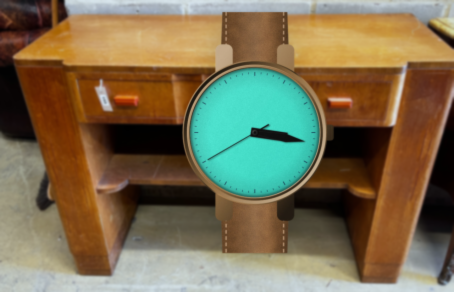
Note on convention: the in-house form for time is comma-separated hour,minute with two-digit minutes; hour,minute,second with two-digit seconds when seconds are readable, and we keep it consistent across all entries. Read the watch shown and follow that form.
3,16,40
